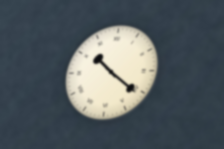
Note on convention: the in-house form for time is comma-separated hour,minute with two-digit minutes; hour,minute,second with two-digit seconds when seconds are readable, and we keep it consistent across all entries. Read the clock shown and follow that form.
10,21
